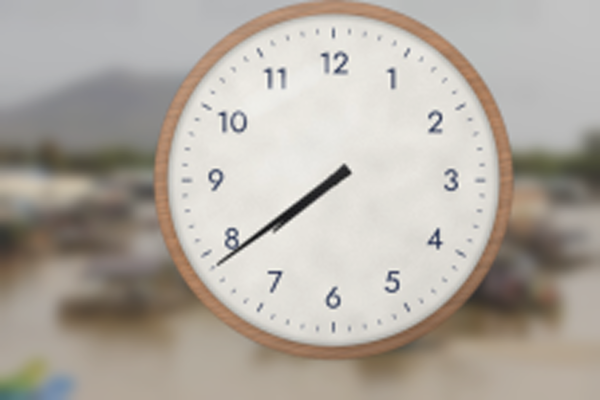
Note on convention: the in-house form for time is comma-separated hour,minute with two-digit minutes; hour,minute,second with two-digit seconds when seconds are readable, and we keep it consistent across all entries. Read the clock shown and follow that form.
7,39
